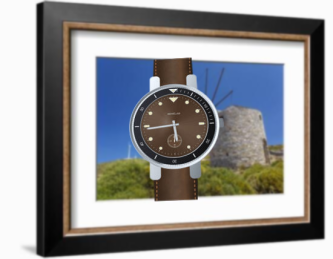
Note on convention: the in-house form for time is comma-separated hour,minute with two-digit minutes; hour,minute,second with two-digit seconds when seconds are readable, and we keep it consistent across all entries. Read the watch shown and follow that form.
5,44
